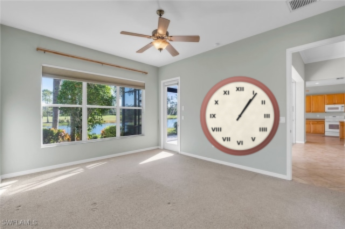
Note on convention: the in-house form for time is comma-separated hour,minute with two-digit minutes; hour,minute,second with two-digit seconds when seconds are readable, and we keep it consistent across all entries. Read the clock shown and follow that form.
1,06
